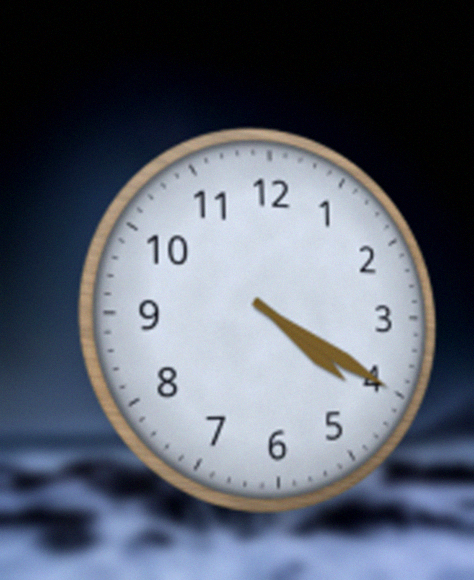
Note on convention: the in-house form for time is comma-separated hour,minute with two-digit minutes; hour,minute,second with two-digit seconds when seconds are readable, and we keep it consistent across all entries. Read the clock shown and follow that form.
4,20
